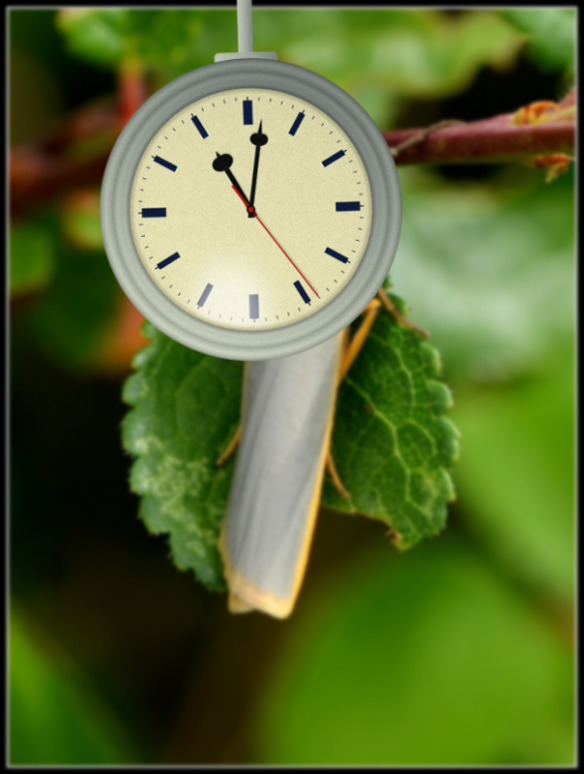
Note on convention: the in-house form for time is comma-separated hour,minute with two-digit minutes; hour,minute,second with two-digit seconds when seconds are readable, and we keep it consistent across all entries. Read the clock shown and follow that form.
11,01,24
